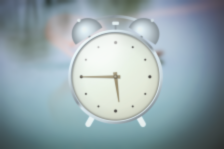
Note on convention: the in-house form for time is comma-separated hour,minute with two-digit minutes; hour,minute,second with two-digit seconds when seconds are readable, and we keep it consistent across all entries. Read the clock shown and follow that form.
5,45
